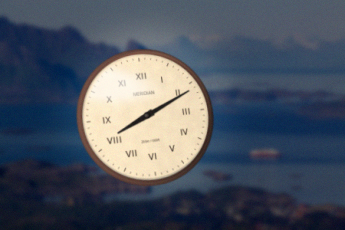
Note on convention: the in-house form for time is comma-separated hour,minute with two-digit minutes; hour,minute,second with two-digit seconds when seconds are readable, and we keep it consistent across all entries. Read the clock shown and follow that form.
8,11
